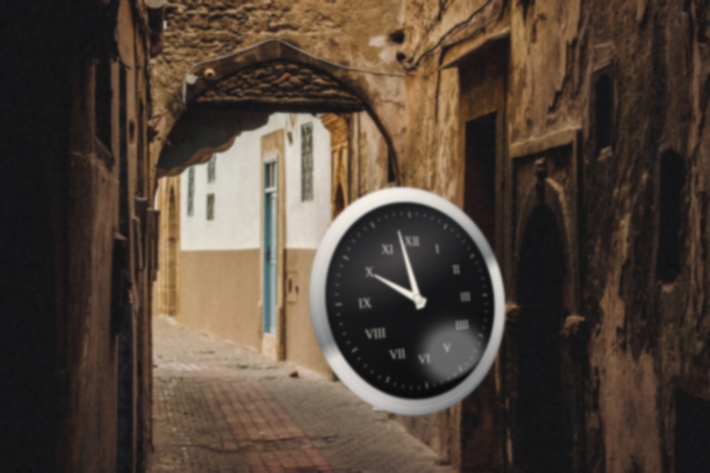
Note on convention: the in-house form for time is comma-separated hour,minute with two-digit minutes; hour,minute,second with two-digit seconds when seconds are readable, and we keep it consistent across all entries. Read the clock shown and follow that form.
9,58
